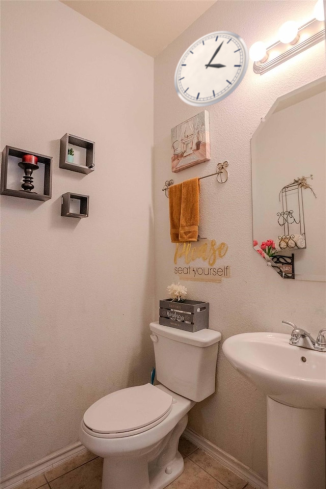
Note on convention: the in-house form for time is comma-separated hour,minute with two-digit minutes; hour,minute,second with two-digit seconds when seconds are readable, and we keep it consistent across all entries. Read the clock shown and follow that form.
3,03
